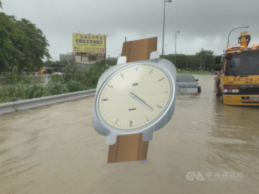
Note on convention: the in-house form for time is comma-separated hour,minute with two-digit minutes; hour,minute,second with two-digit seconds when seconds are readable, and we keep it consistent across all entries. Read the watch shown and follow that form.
4,22
